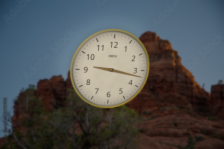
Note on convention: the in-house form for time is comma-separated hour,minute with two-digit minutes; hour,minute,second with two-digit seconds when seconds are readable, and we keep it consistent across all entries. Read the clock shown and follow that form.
9,17
